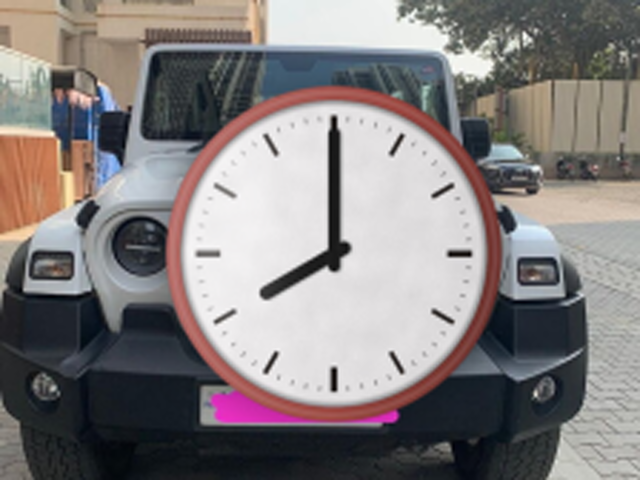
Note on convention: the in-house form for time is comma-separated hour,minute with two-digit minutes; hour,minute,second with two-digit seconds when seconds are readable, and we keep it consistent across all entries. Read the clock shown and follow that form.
8,00
